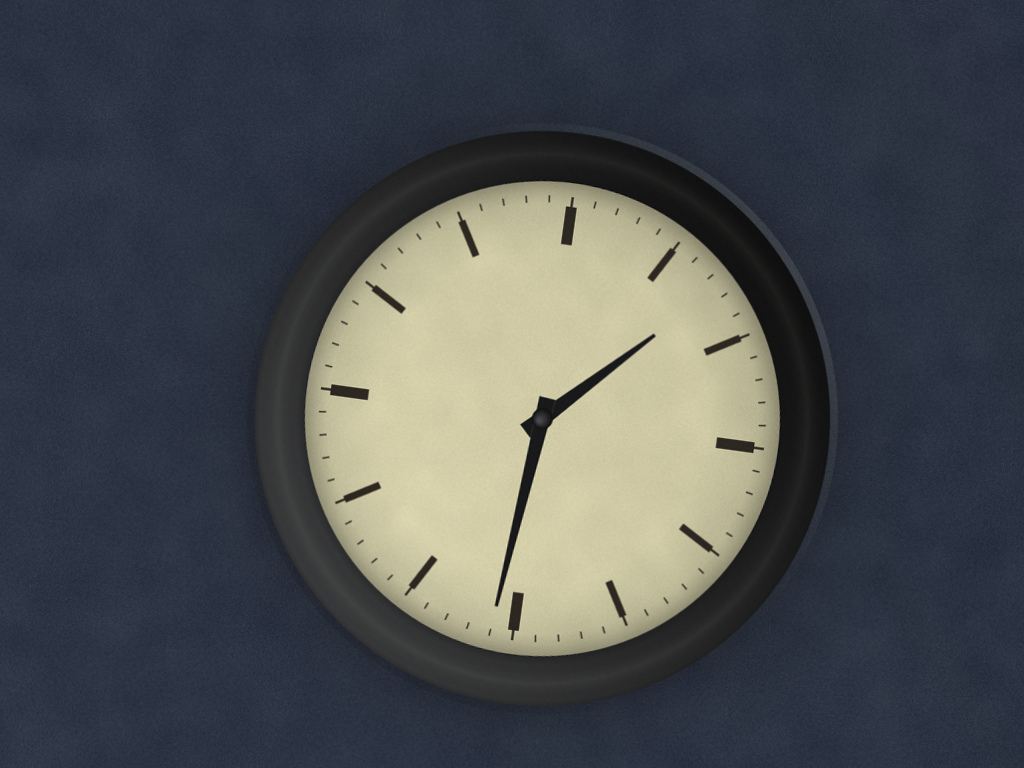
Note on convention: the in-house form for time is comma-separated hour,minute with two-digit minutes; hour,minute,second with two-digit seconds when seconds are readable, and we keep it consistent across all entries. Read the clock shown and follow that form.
1,31
